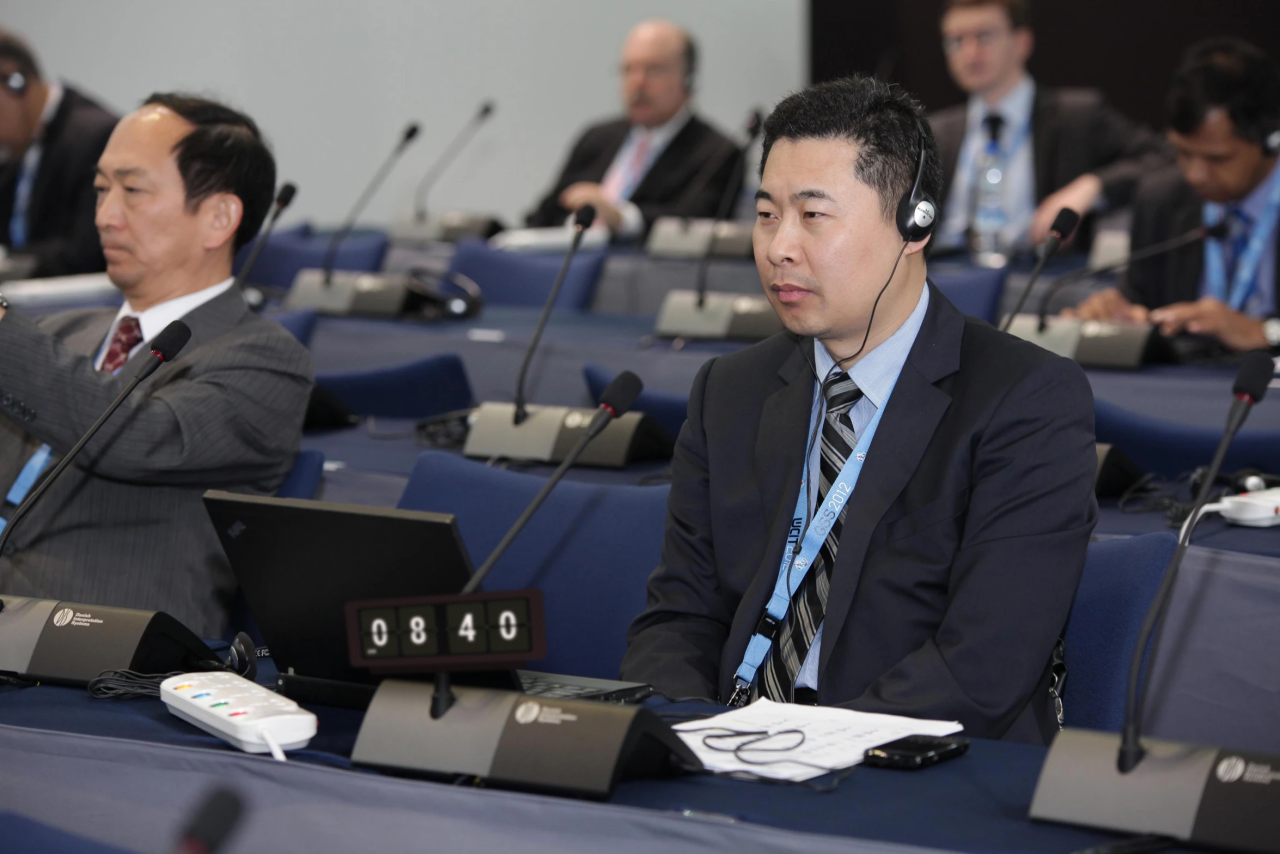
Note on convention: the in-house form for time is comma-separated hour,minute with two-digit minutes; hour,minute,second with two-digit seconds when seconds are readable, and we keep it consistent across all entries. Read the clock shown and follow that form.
8,40
